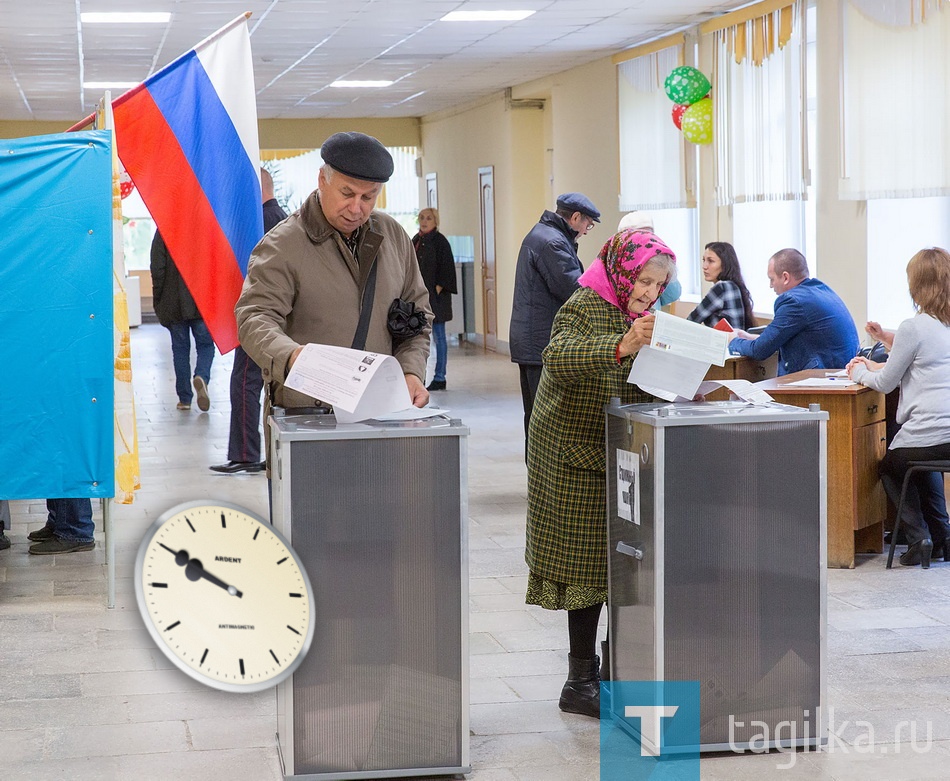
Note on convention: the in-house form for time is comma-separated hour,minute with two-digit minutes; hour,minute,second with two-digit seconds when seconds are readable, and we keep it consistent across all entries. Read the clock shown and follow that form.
9,50
